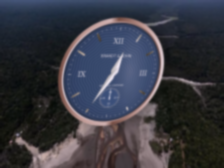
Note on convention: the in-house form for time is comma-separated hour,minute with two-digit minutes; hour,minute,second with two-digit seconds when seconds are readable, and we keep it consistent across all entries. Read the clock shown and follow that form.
12,35
